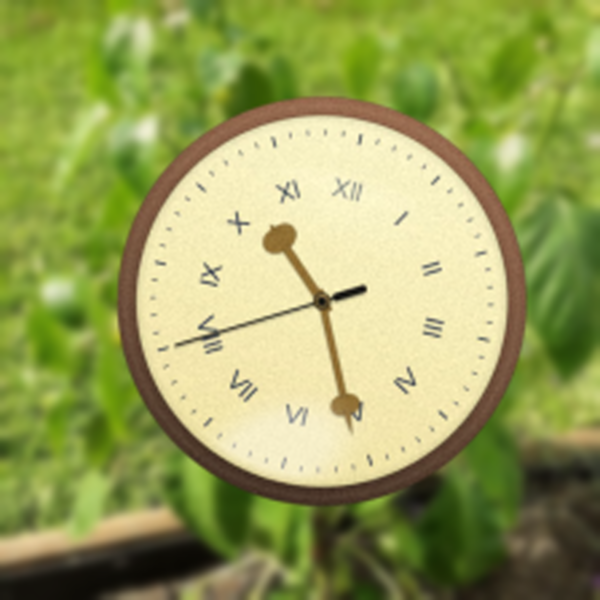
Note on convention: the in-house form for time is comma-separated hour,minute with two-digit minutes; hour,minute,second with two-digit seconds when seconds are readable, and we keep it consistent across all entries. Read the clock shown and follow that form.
10,25,40
